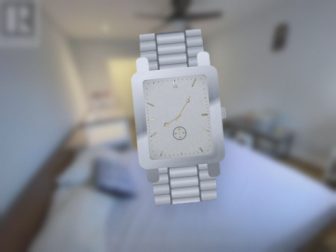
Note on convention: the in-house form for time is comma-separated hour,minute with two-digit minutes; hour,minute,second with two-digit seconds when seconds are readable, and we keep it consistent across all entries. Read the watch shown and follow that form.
8,06
